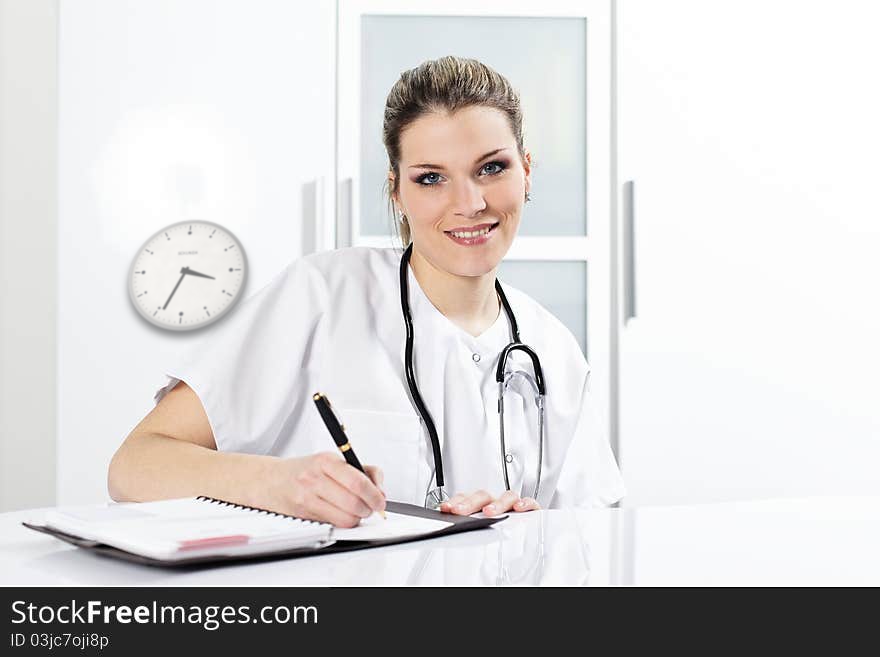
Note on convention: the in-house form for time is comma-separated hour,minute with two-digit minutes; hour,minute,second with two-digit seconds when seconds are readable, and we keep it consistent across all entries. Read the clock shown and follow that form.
3,34
